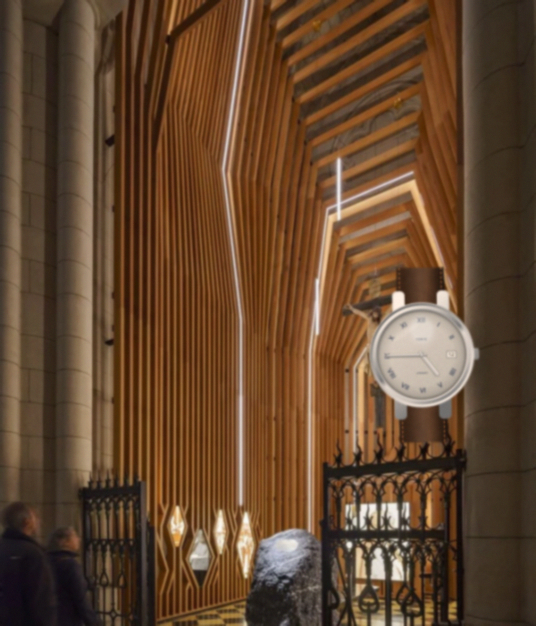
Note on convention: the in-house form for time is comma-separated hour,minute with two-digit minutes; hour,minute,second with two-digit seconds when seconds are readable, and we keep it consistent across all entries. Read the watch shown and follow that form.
4,45
